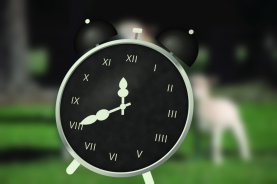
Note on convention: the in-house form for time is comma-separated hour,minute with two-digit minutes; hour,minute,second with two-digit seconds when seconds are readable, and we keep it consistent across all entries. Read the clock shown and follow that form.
11,40
